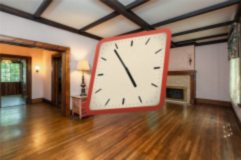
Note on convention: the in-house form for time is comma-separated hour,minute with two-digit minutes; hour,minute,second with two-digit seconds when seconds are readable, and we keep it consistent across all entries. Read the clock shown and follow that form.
4,54
